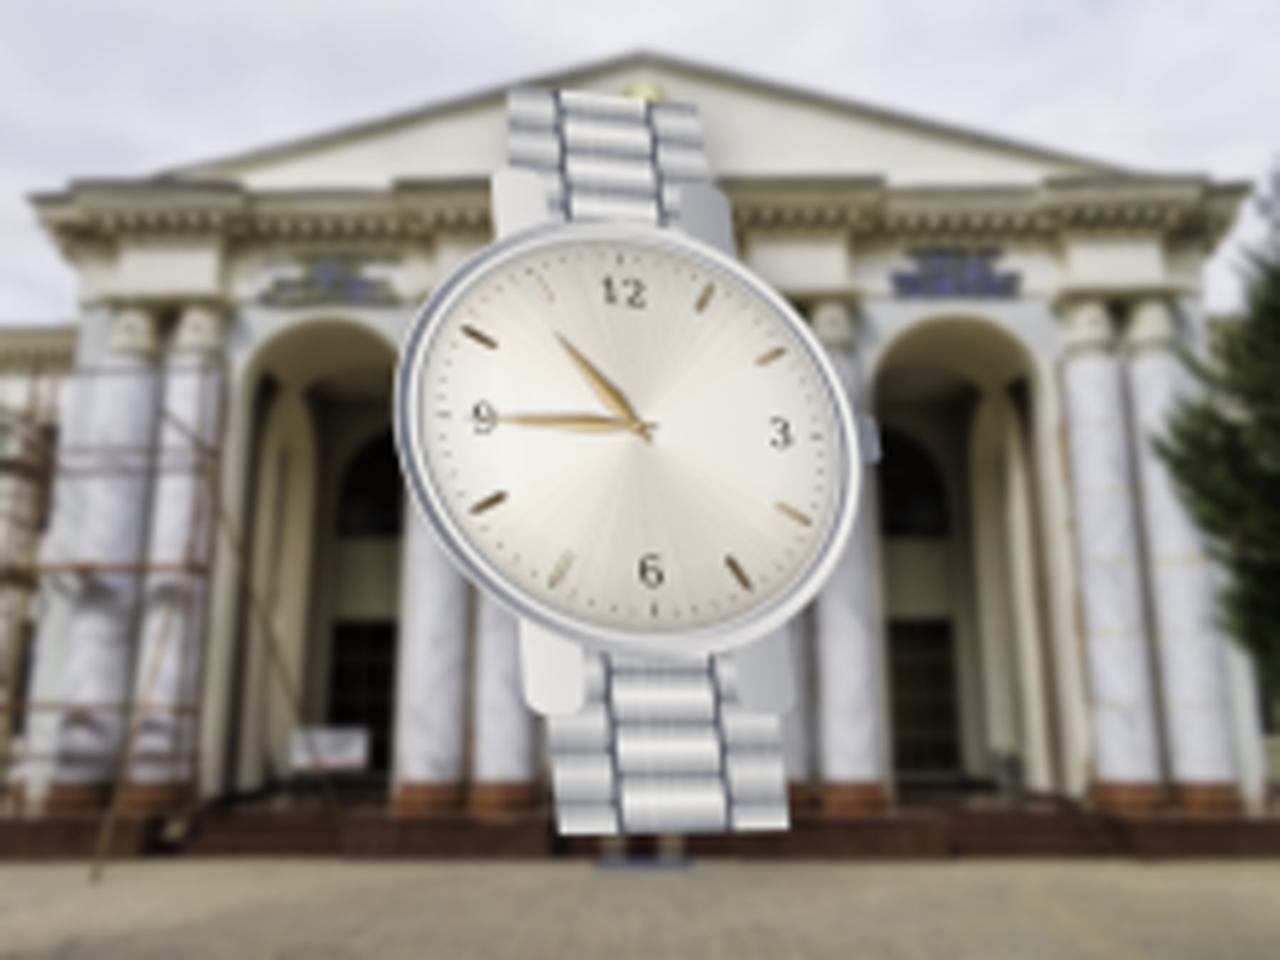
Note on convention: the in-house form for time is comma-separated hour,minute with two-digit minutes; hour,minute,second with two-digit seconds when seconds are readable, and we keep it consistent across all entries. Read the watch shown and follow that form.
10,45
